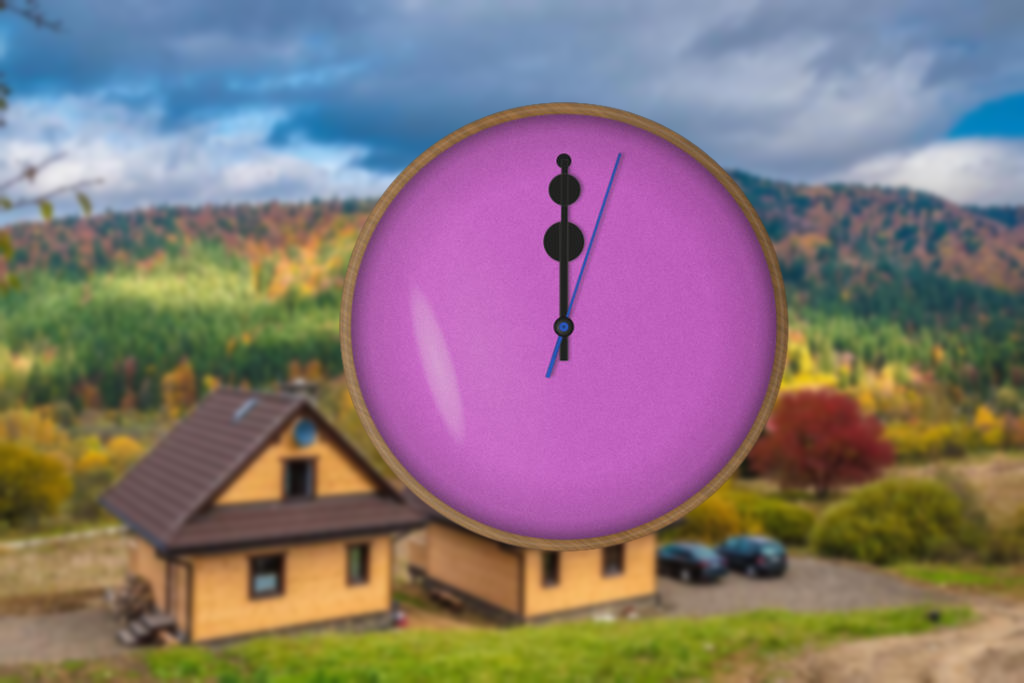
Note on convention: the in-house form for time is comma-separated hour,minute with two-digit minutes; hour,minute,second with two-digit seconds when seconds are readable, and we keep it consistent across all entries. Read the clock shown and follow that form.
12,00,03
